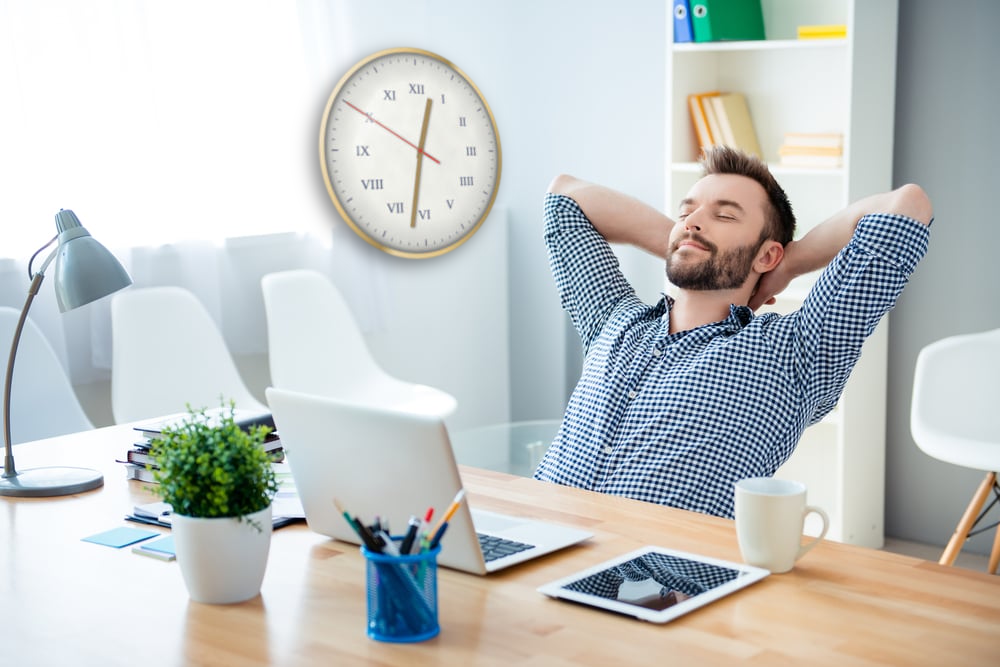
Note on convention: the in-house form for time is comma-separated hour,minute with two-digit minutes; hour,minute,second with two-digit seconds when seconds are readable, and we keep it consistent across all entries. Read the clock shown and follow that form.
12,31,50
